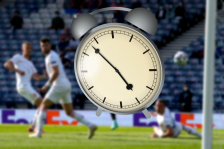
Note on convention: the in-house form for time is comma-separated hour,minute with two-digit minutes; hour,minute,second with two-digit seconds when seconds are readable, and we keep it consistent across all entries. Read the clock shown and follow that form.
4,53
